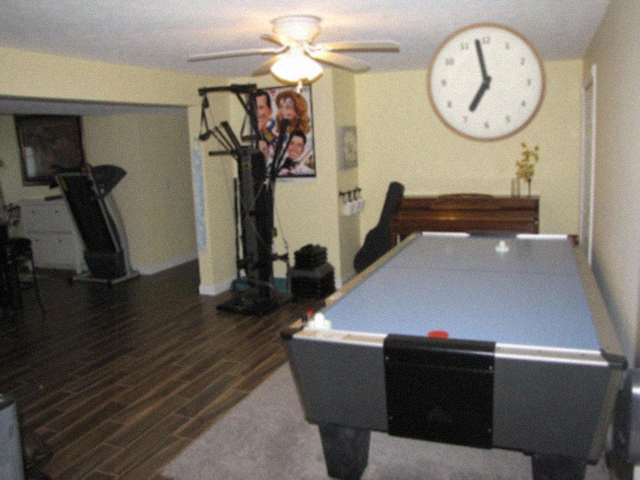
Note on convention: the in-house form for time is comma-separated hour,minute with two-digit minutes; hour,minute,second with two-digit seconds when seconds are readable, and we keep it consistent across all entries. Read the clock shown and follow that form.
6,58
